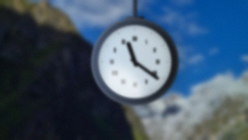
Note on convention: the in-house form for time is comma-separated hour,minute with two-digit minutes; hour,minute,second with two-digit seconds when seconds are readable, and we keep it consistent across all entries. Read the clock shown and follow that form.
11,21
